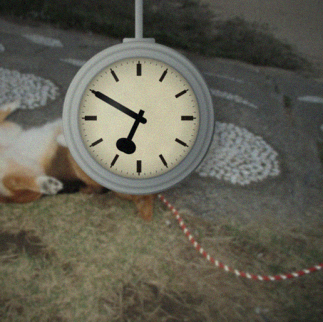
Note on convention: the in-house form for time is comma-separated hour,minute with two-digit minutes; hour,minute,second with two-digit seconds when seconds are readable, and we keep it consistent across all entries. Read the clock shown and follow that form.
6,50
